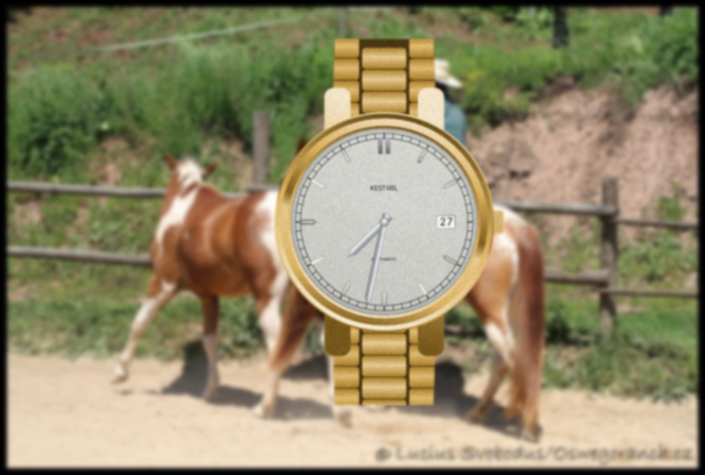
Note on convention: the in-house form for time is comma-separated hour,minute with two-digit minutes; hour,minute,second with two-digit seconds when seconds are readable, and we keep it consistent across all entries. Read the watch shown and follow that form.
7,32
